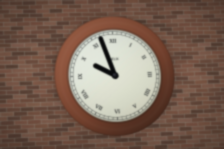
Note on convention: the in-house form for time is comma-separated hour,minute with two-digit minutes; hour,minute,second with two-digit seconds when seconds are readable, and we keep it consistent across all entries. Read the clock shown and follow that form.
9,57
